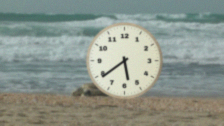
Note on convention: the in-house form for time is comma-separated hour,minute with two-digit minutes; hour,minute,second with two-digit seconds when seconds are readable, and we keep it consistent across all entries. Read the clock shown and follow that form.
5,39
